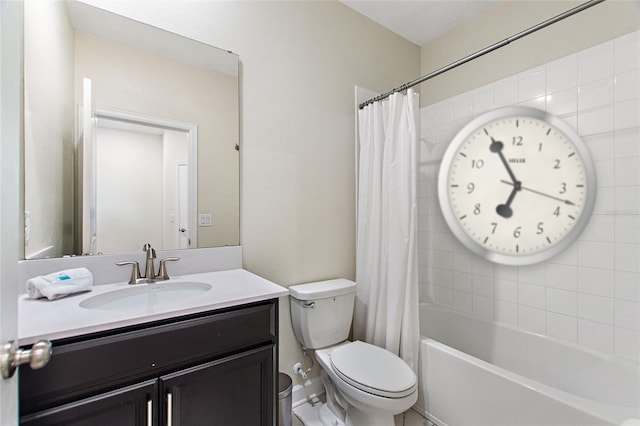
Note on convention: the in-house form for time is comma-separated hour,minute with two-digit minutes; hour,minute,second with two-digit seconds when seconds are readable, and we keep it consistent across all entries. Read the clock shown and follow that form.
6,55,18
